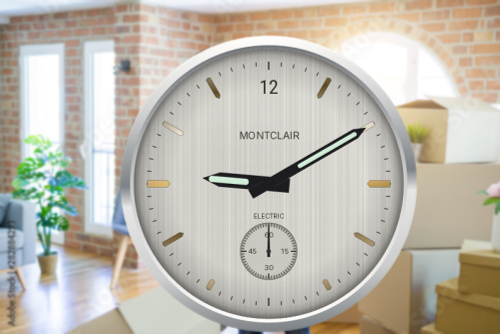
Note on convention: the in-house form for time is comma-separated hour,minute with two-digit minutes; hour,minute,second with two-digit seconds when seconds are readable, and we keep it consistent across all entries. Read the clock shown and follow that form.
9,10
